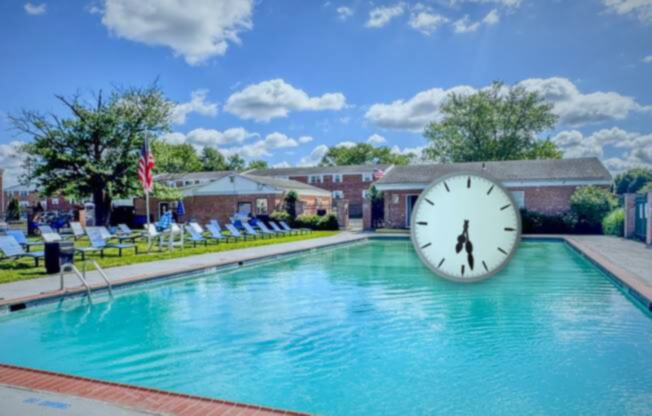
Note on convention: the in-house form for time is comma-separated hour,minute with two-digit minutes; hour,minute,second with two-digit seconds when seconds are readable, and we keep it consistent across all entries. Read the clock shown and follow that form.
6,28
